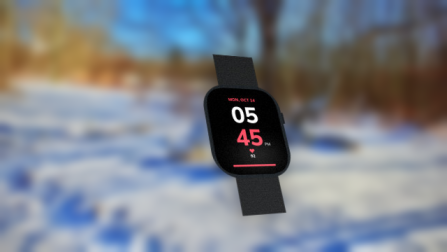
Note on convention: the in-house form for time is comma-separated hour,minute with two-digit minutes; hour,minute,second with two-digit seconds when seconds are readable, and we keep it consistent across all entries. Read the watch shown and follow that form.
5,45
